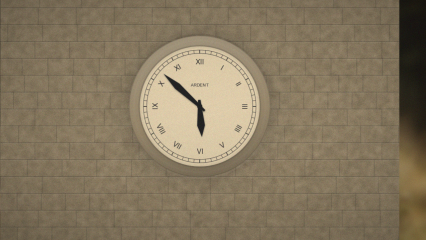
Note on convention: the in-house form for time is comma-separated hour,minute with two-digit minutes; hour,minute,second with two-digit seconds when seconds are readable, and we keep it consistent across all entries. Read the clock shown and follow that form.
5,52
